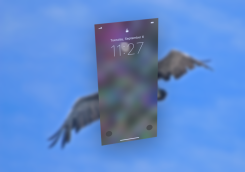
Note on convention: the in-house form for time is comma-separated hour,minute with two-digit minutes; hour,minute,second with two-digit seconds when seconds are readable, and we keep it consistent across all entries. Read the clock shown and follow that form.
11,27
